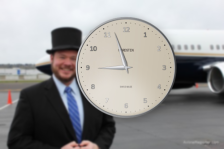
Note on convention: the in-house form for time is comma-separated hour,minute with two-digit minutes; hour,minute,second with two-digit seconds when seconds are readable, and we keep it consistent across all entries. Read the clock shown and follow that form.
8,57
